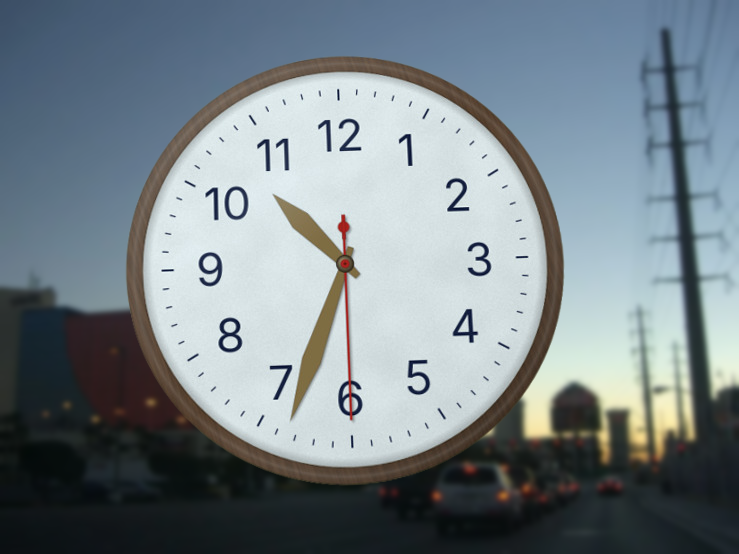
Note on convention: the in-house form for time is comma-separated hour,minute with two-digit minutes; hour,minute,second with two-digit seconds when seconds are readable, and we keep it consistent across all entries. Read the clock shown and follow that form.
10,33,30
